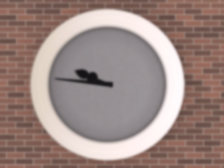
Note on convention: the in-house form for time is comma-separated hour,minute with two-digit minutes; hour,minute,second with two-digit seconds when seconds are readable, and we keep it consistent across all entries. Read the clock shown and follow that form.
9,46
